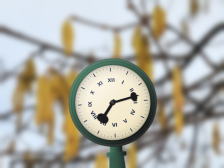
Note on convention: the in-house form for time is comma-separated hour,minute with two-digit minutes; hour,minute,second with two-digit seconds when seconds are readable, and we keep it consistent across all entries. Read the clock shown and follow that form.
7,13
